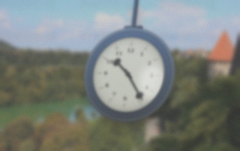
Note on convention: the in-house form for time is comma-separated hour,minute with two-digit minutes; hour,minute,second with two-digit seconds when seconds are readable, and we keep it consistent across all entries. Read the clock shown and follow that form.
10,24
